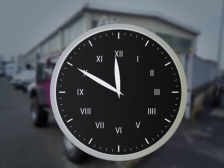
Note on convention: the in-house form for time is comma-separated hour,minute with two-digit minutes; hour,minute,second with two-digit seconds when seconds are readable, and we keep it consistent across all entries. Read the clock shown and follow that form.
11,50
